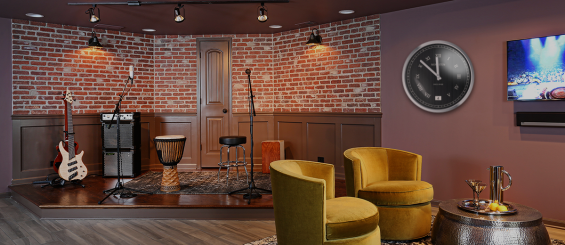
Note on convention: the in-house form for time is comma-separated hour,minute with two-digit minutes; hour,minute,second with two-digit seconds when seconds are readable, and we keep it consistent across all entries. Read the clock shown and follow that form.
11,52
